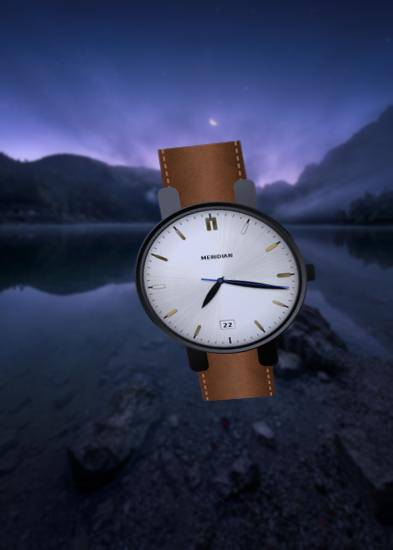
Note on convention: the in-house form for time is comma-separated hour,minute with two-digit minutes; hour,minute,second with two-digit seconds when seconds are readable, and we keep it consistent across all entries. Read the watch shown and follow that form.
7,17,17
